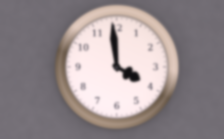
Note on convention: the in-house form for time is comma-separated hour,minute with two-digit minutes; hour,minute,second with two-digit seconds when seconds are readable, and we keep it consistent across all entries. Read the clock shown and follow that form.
3,59
